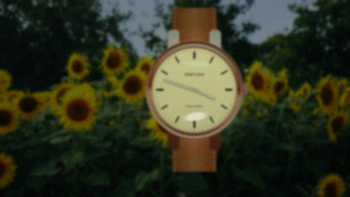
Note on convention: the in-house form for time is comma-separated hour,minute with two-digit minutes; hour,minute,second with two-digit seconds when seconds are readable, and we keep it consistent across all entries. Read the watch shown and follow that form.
3,48
